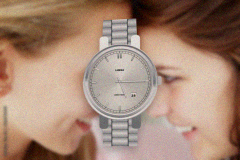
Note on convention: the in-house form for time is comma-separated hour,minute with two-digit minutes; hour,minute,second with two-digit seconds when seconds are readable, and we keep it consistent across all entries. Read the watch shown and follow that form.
5,15
